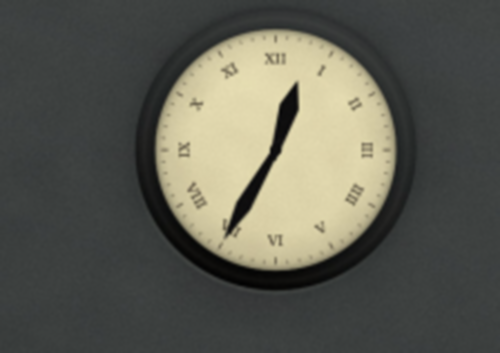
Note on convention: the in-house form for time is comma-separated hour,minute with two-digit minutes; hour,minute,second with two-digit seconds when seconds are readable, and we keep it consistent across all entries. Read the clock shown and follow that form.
12,35
